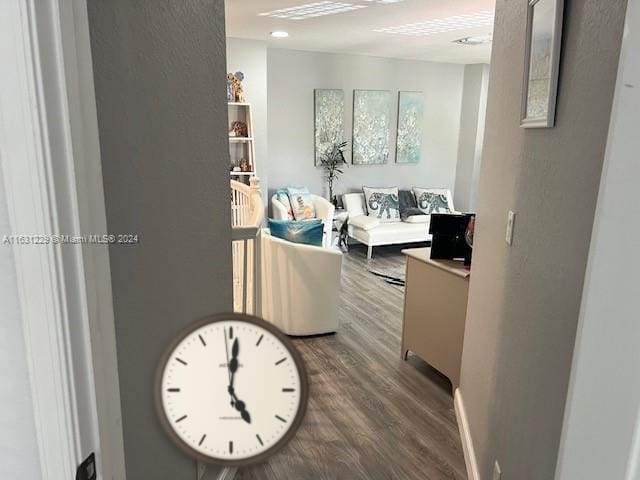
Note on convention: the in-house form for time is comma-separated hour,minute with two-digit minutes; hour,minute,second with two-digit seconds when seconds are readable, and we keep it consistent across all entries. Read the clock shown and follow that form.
5,00,59
